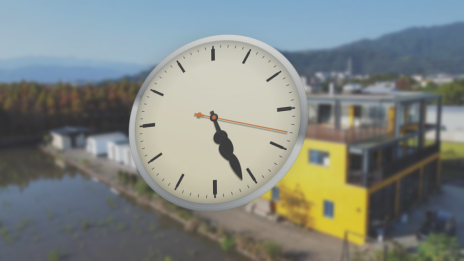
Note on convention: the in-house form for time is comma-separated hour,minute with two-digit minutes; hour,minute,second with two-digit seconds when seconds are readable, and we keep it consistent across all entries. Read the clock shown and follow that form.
5,26,18
